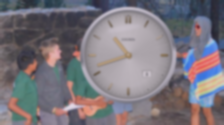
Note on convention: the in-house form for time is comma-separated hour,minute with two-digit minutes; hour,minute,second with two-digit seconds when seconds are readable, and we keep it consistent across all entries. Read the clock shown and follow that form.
10,42
